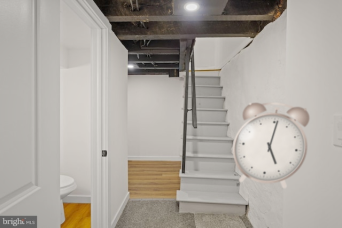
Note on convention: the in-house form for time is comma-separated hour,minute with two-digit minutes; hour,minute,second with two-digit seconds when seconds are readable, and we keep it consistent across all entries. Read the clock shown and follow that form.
5,01
